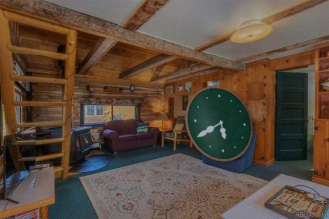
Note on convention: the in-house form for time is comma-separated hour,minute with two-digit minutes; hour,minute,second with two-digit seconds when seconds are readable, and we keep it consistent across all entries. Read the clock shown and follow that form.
5,40
